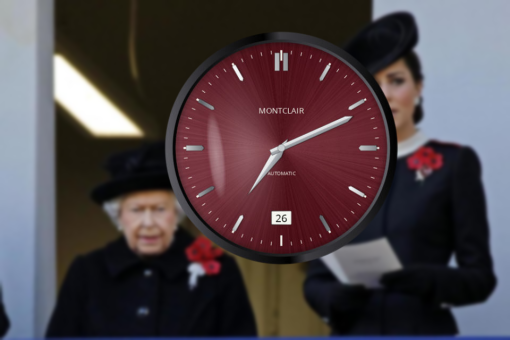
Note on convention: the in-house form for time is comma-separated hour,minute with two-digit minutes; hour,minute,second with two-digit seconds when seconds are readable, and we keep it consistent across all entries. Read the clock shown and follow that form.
7,11
